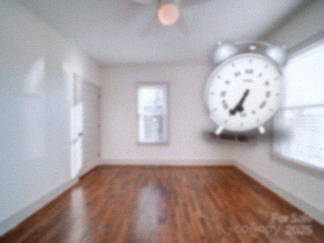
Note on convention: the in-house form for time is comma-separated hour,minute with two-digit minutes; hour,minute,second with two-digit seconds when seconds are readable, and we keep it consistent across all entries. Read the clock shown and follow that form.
6,35
